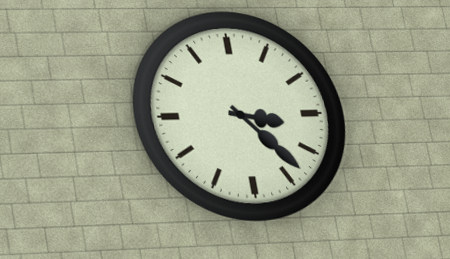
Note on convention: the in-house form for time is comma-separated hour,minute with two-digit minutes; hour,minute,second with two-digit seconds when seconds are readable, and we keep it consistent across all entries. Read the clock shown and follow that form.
3,23
